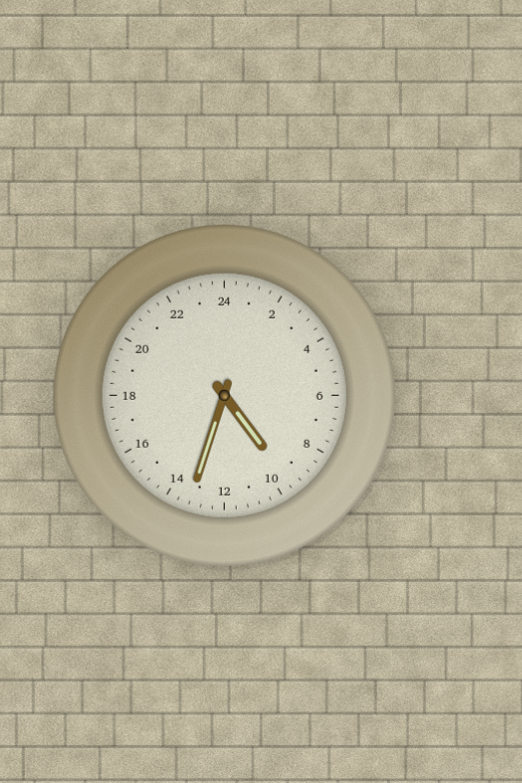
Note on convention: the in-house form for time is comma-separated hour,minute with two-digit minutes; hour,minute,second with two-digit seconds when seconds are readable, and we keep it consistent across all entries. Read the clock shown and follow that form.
9,33
